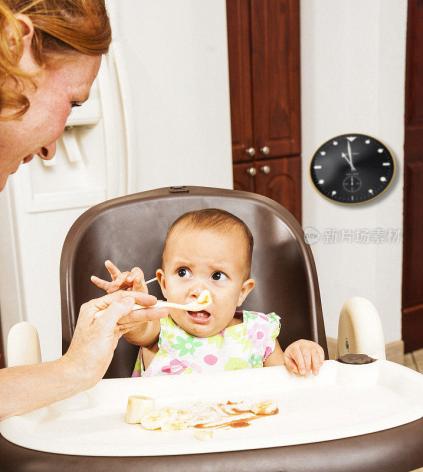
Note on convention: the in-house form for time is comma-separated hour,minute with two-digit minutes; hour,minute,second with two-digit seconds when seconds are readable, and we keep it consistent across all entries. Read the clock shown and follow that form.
10,59
